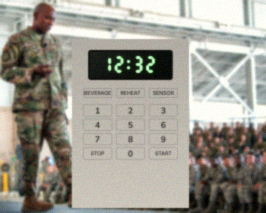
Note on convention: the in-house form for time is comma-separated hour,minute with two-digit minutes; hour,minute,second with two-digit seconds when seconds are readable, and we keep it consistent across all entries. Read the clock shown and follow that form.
12,32
